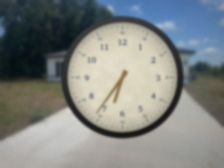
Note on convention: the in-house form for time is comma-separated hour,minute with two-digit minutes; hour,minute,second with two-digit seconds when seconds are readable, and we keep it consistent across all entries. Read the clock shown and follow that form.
6,36
